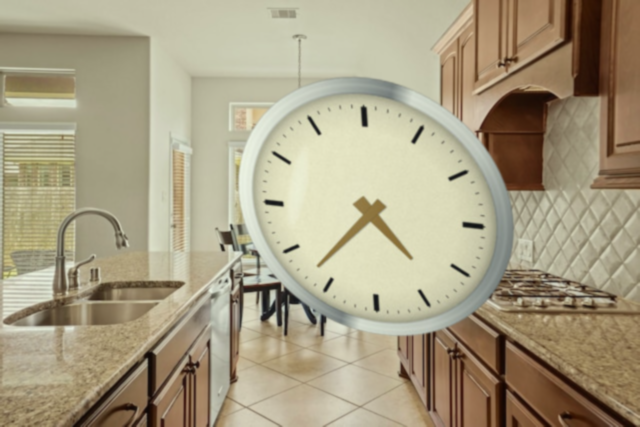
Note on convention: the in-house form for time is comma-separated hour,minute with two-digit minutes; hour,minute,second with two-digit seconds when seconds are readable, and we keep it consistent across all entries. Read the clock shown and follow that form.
4,37
